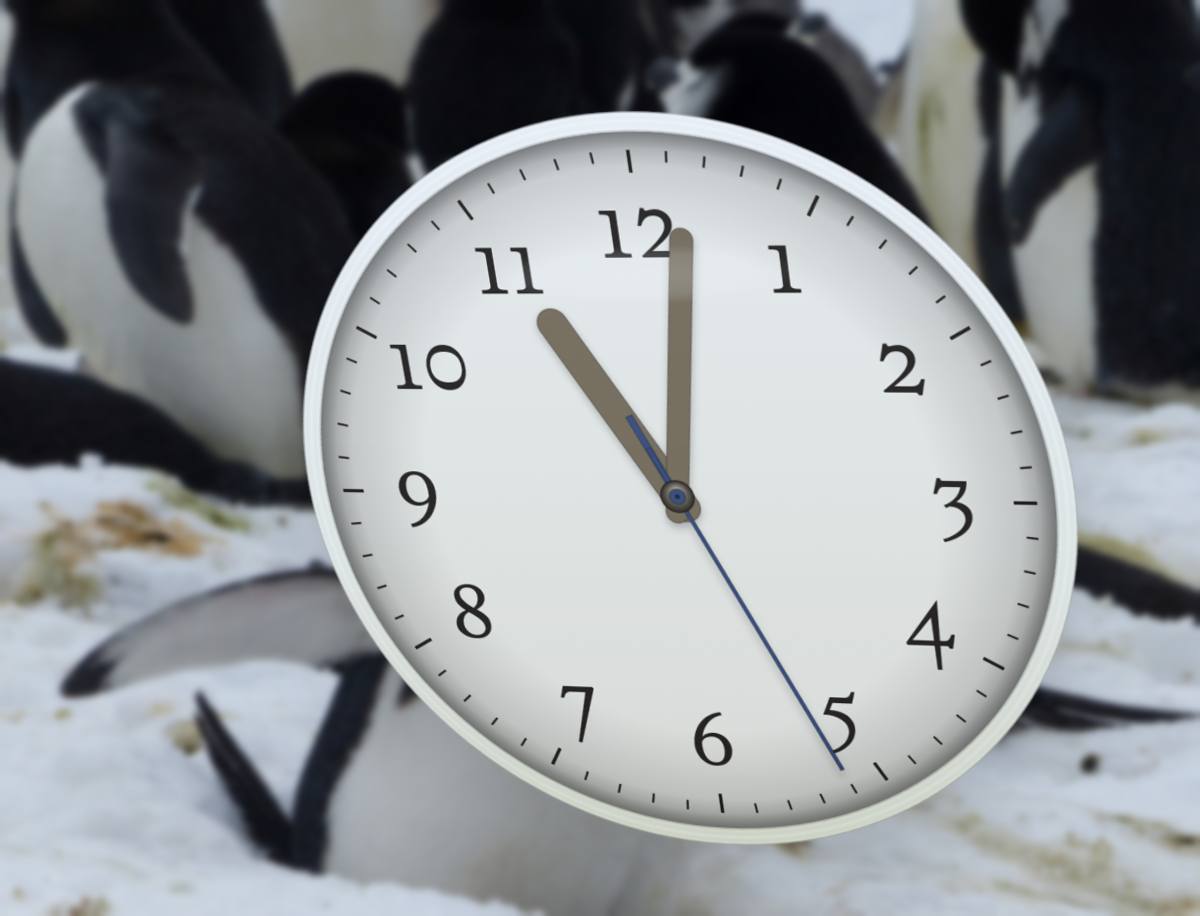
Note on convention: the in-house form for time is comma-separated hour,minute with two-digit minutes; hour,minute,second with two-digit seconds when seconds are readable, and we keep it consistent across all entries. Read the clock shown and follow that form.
11,01,26
